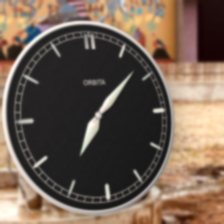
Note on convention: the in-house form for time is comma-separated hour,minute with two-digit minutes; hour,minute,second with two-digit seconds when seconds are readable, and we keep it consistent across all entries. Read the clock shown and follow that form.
7,08
